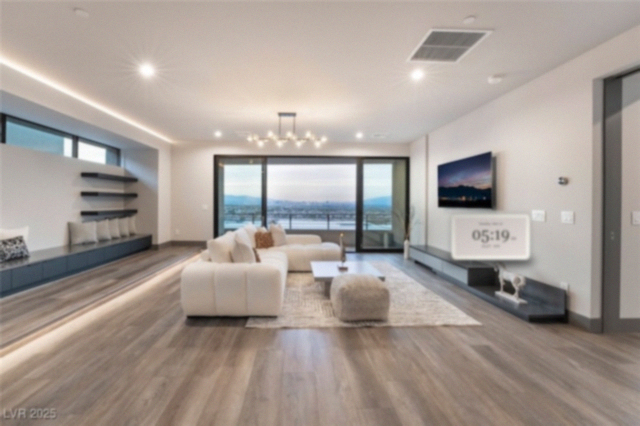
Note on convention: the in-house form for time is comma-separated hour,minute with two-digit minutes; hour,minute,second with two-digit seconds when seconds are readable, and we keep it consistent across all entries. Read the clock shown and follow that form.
5,19
